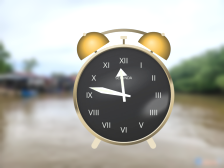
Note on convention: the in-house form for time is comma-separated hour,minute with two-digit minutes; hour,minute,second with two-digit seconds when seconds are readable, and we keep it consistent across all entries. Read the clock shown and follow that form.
11,47
